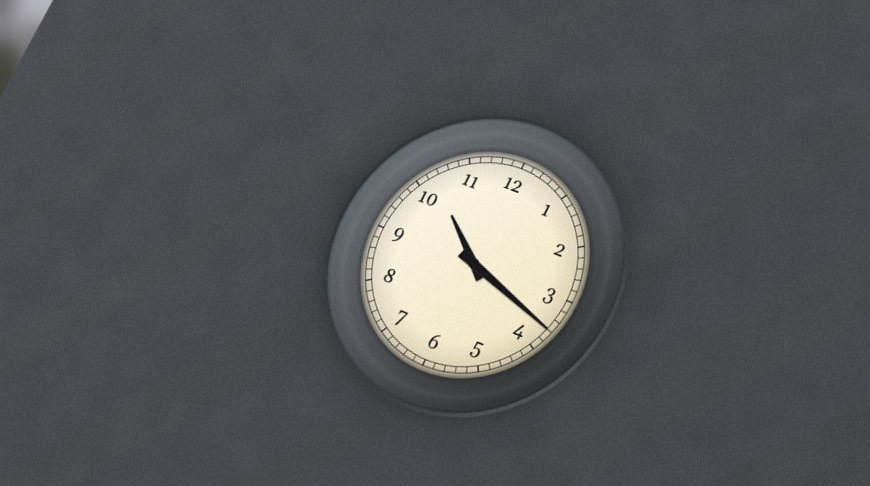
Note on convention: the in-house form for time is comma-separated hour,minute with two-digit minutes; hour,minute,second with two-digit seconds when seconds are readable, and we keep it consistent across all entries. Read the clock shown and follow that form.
10,18
